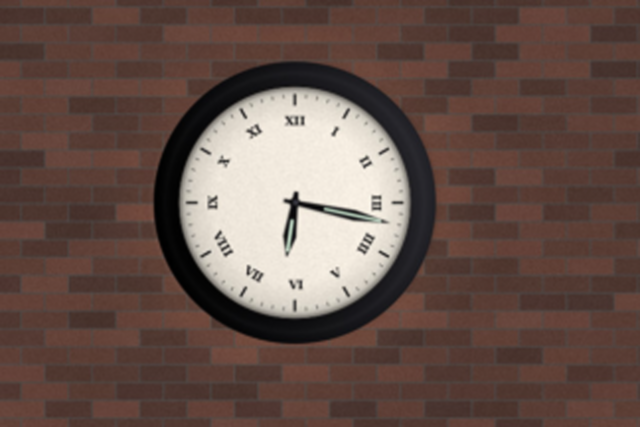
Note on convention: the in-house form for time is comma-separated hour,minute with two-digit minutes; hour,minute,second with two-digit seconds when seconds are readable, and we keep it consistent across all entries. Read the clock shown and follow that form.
6,17
